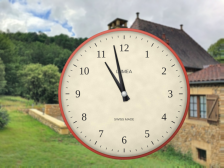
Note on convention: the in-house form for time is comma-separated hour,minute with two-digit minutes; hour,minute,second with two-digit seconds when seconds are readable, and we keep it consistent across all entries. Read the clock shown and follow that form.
10,58
